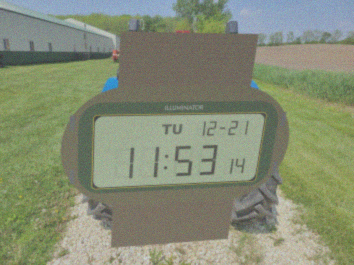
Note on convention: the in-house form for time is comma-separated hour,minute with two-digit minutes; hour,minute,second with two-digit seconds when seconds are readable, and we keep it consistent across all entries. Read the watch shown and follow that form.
11,53,14
